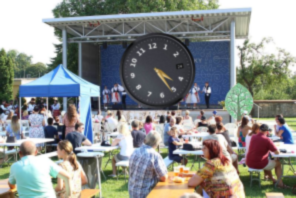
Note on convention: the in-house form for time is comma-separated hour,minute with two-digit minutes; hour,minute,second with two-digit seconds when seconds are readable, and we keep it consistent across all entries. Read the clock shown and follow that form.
4,26
